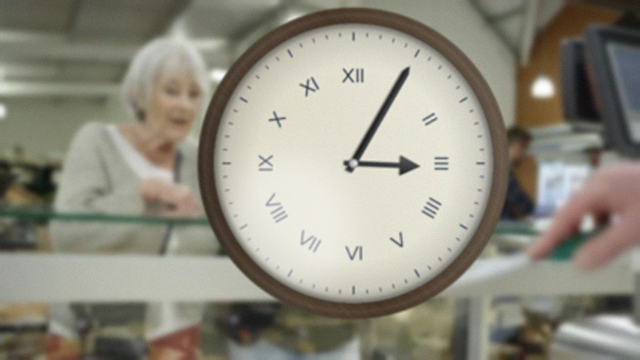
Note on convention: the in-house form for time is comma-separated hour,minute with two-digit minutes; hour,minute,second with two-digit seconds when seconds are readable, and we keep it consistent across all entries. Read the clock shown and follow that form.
3,05
